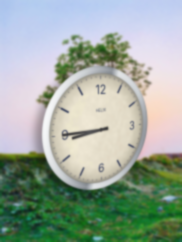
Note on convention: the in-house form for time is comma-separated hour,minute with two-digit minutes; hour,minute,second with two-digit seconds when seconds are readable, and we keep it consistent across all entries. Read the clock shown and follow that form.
8,45
